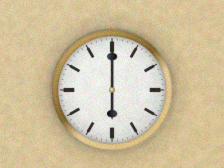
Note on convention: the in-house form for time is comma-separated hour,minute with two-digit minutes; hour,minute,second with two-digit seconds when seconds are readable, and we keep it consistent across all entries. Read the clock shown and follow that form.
6,00
